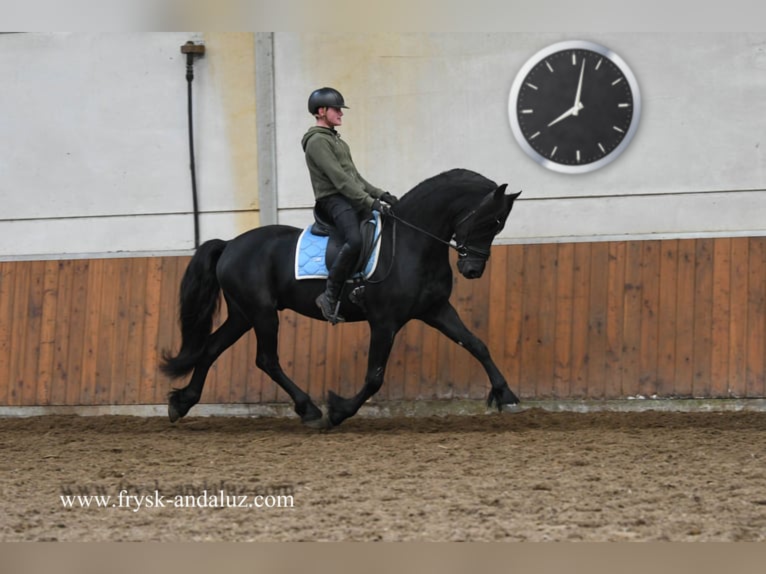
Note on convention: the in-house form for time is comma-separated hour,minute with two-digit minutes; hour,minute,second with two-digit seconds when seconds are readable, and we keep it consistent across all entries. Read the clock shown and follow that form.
8,02
